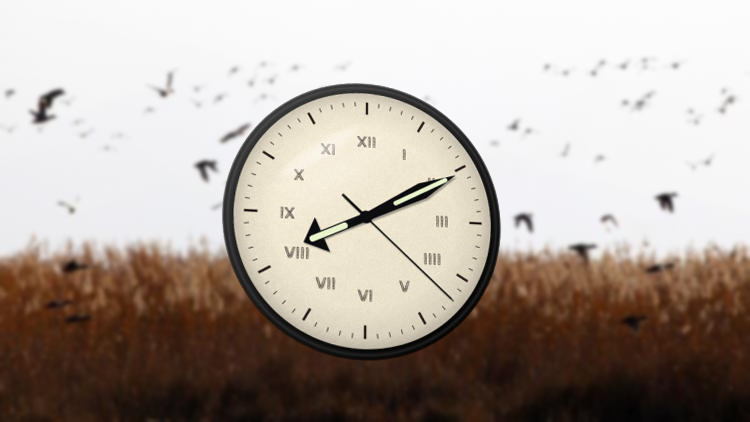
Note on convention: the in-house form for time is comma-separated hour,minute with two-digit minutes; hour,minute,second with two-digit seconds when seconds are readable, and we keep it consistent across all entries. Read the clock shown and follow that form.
8,10,22
